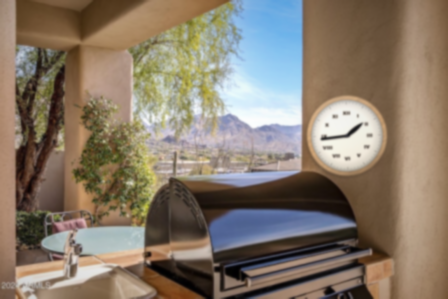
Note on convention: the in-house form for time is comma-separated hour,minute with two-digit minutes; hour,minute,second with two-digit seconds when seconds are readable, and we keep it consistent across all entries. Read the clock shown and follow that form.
1,44
